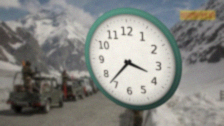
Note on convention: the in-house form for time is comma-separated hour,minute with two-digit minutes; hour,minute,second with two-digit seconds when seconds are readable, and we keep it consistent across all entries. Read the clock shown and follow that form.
3,37
